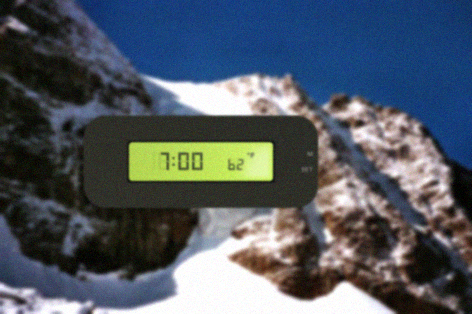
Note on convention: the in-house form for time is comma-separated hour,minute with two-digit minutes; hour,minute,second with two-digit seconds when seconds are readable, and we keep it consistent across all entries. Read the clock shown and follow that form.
7,00
